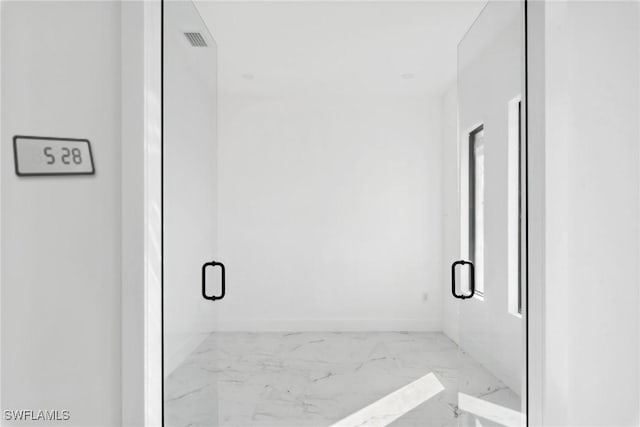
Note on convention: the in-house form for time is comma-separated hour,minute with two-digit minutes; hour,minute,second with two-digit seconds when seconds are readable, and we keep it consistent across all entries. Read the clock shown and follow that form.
5,28
